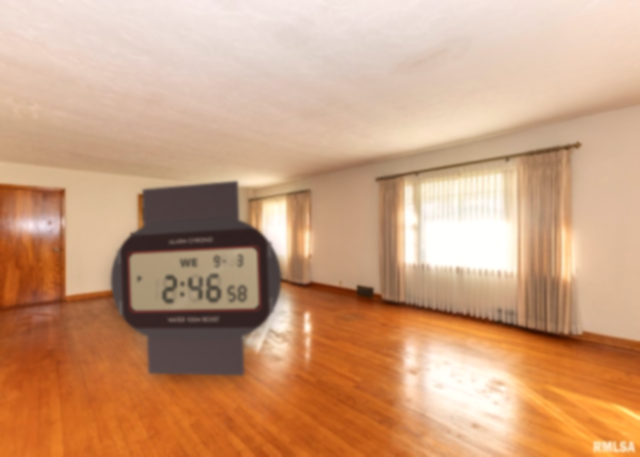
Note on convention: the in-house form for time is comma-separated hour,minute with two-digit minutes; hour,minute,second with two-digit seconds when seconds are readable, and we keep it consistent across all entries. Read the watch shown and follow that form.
2,46,58
